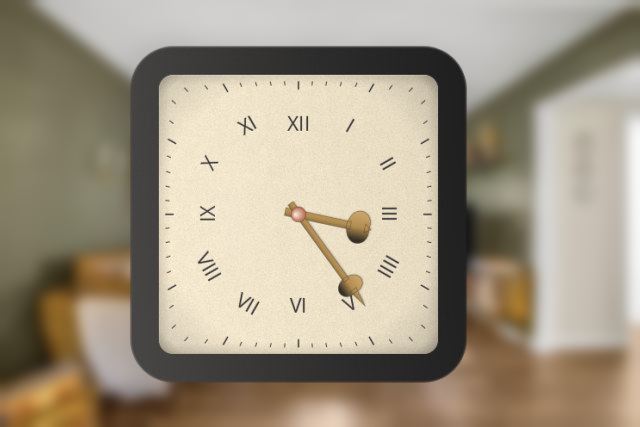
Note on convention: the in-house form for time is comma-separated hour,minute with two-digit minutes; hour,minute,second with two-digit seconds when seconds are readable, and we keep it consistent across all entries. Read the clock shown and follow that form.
3,24
